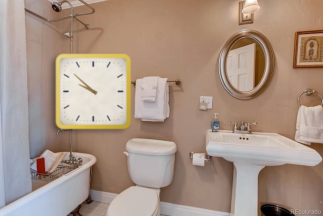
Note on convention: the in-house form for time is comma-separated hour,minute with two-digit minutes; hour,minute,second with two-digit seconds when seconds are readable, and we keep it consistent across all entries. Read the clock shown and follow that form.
9,52
